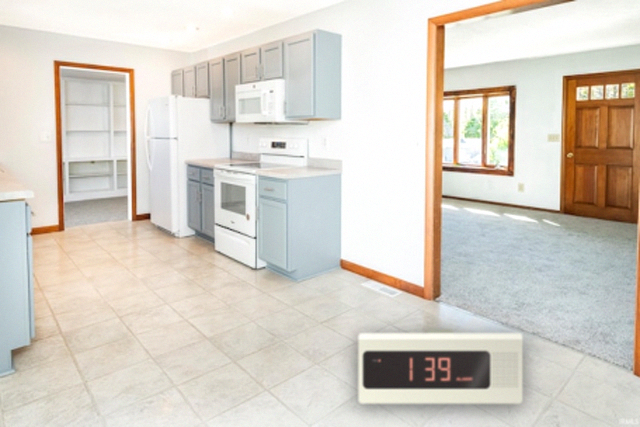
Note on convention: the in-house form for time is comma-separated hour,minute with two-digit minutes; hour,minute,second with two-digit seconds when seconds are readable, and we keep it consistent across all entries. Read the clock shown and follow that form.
1,39
